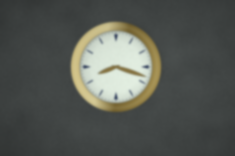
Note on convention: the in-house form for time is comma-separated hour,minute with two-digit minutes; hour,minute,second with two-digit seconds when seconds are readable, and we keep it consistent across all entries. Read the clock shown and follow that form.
8,18
